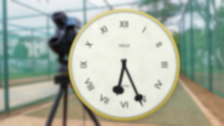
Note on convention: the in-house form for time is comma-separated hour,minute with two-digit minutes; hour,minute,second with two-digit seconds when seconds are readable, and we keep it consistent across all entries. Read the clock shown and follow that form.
6,26
